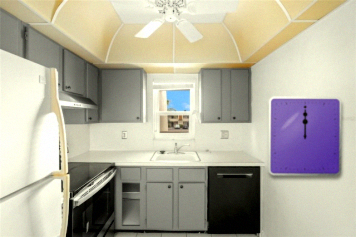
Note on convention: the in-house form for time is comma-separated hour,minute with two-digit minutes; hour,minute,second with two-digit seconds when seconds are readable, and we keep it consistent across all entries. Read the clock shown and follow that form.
12,00
